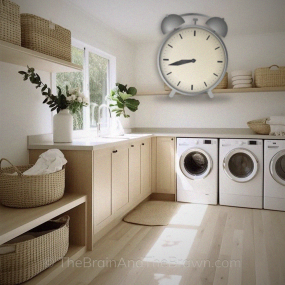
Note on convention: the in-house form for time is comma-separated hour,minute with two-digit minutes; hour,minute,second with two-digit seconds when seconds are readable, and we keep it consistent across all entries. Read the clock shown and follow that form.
8,43
